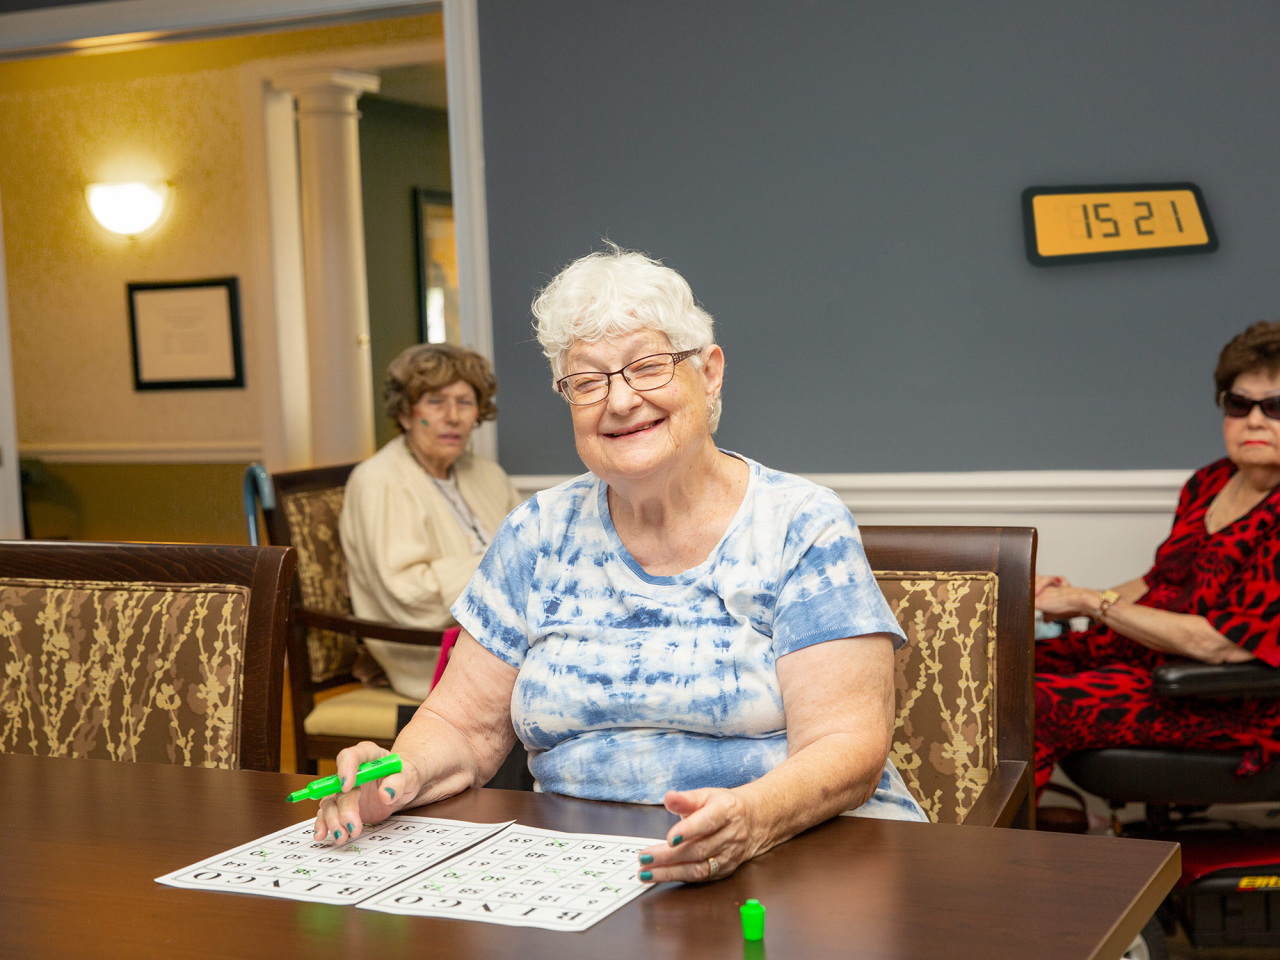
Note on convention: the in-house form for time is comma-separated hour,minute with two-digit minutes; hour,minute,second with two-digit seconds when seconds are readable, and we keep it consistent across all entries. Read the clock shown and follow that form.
15,21
